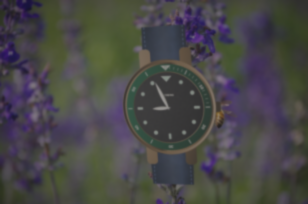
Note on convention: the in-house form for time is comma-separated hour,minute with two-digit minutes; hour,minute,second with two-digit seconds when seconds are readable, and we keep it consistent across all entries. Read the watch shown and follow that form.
8,56
